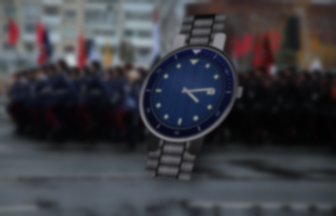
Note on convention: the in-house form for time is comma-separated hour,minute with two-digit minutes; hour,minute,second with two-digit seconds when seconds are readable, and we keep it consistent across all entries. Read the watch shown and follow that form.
4,14
